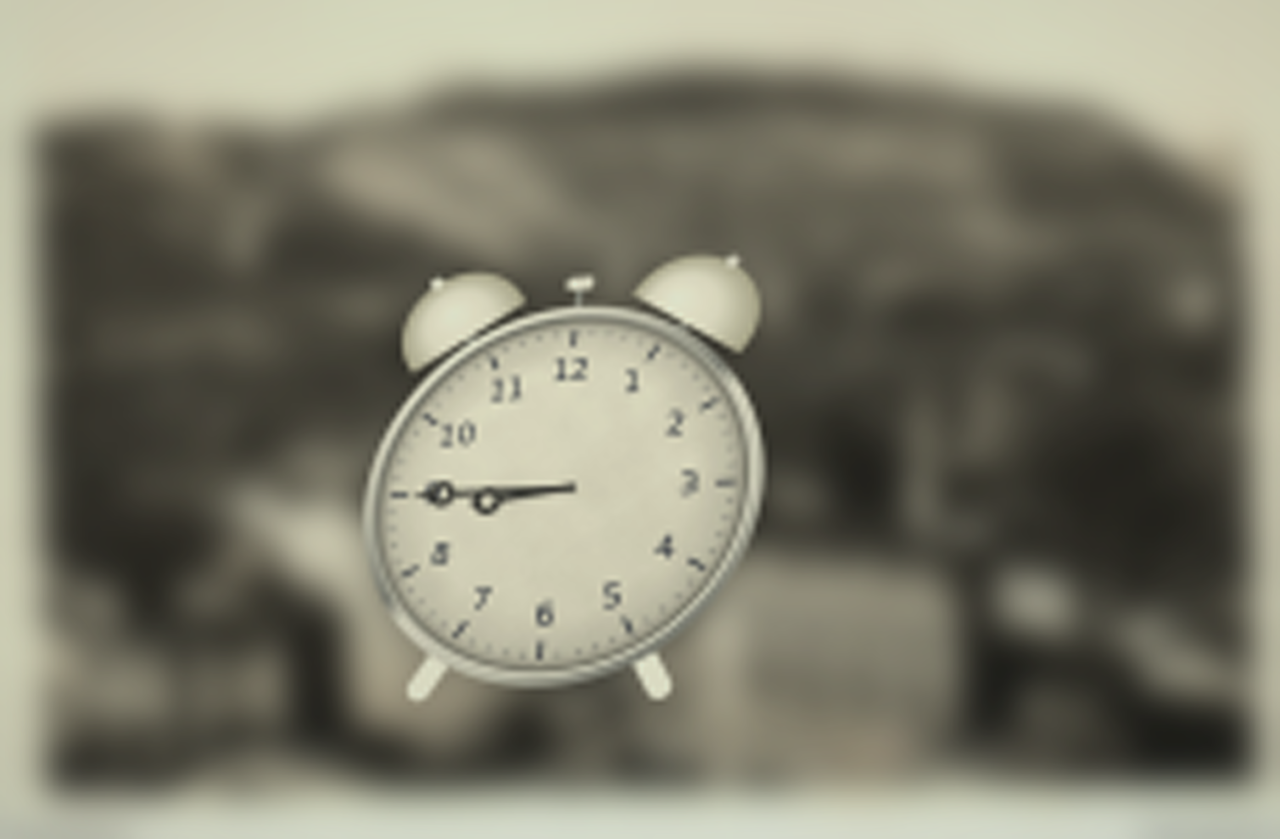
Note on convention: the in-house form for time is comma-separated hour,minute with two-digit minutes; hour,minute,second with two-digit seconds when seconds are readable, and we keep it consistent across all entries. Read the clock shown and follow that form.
8,45
